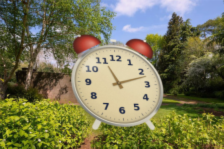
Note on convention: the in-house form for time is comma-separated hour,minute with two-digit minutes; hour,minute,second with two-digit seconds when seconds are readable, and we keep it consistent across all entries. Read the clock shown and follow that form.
11,12
